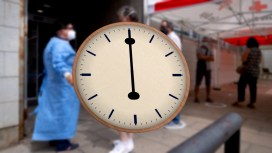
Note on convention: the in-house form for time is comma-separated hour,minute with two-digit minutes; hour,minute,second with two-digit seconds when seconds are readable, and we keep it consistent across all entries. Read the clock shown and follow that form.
6,00
